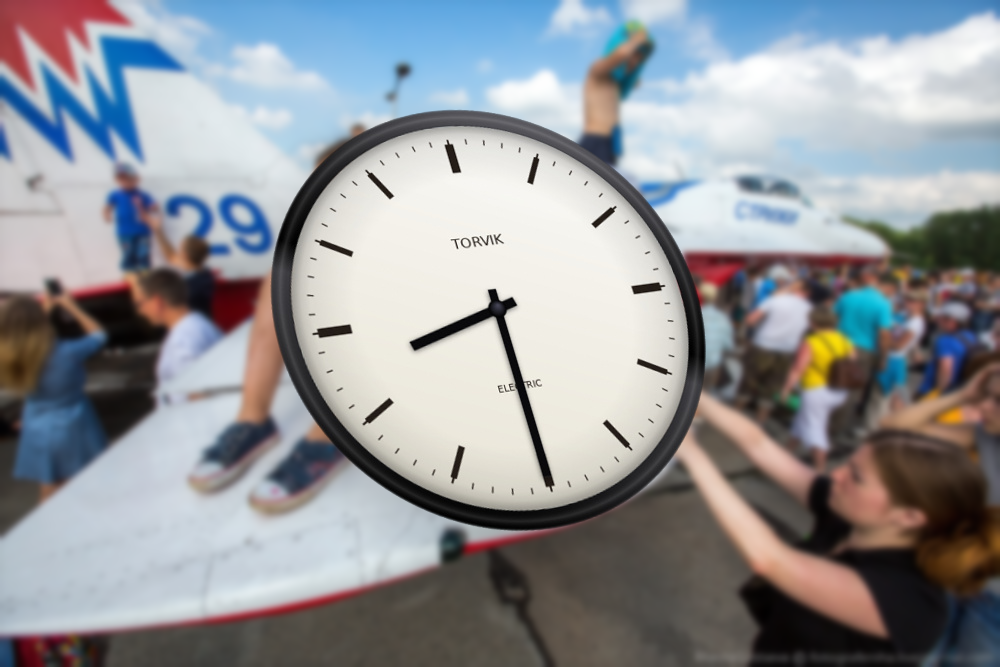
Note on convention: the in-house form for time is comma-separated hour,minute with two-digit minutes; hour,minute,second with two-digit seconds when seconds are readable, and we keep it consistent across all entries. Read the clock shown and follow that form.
8,30
